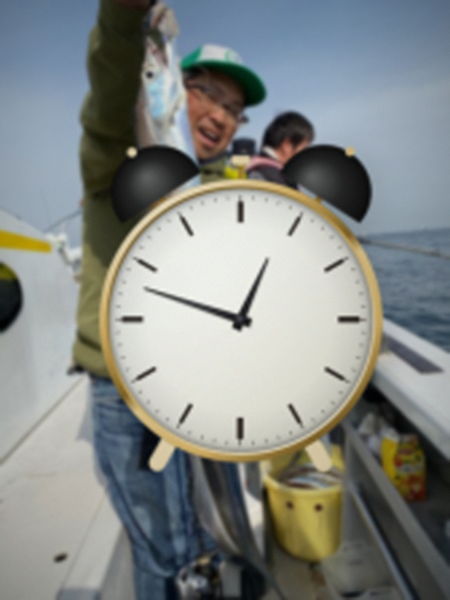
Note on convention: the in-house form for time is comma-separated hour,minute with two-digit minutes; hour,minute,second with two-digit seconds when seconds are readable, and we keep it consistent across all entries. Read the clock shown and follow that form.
12,48
